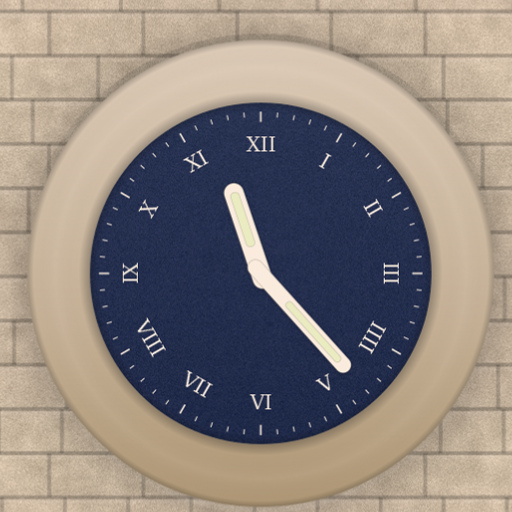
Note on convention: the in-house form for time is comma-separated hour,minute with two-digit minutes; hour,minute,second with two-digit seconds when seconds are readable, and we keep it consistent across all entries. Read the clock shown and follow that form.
11,23
